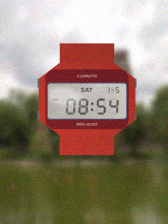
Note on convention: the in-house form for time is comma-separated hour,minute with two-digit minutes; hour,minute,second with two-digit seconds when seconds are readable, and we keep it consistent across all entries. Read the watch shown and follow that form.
8,54
